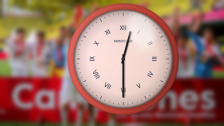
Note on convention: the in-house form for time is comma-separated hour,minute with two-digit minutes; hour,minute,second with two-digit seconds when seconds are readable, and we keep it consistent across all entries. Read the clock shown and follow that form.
12,30
